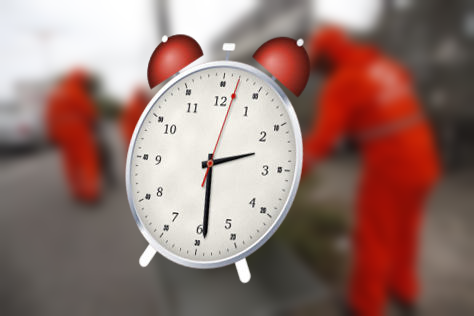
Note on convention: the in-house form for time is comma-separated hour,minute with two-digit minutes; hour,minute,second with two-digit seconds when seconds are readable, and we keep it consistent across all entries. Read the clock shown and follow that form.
2,29,02
